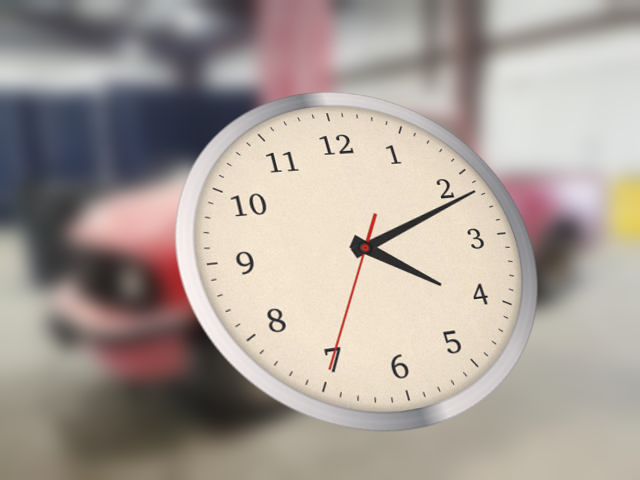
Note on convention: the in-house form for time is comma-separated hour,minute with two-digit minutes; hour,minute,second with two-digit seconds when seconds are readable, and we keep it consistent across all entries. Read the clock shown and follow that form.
4,11,35
